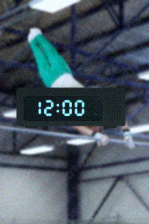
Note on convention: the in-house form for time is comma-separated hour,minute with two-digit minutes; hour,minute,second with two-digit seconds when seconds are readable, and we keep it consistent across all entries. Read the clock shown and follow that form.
12,00
